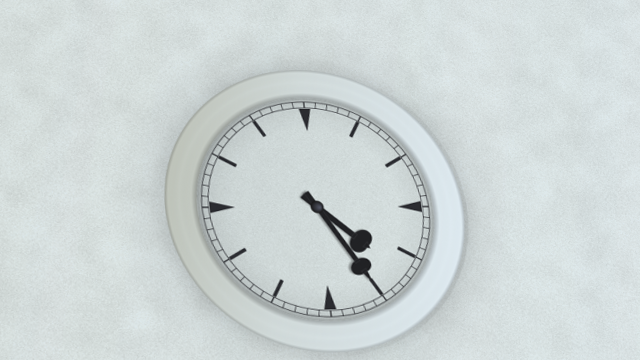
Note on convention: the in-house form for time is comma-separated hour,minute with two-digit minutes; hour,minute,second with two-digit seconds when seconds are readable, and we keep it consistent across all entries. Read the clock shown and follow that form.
4,25
